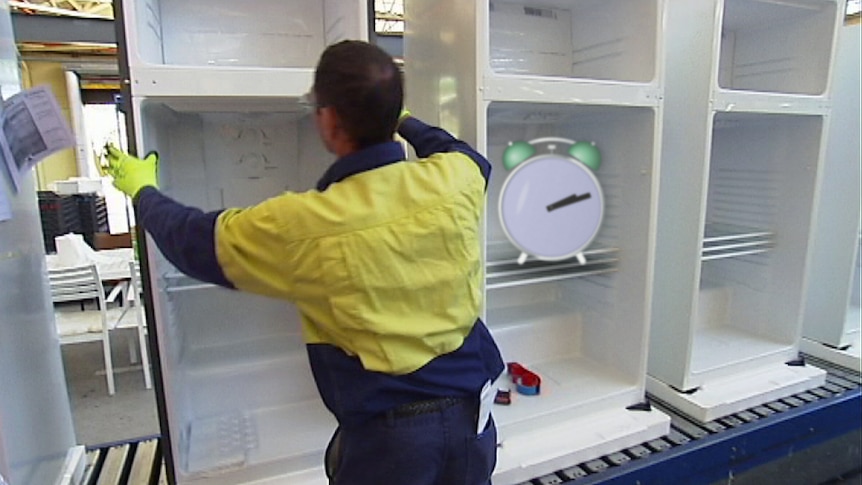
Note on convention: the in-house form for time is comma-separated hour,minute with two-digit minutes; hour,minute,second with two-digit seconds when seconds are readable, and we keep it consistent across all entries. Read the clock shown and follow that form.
2,12
